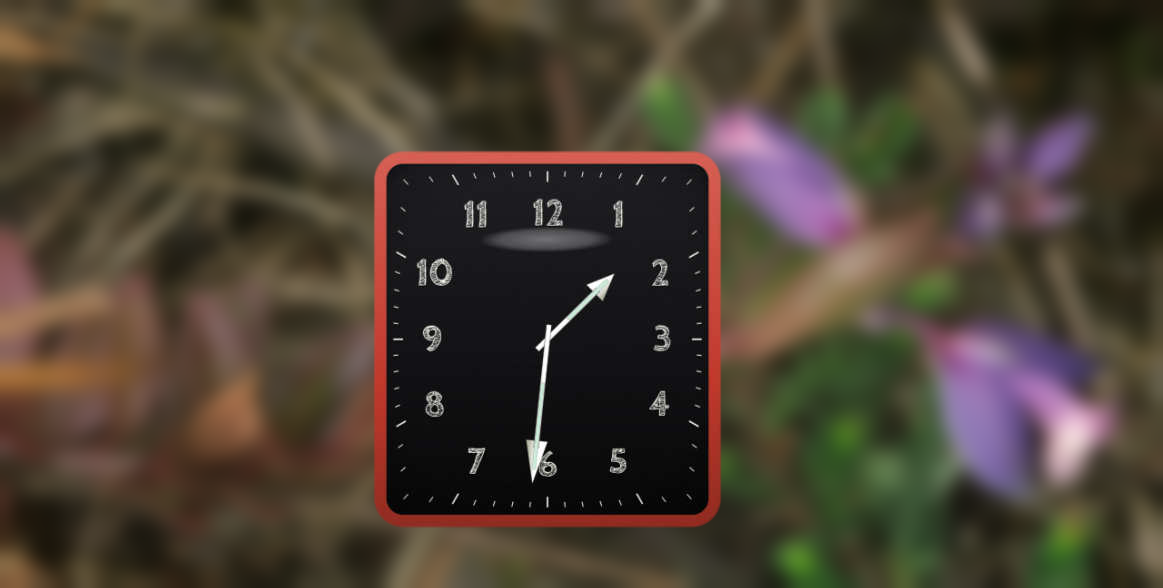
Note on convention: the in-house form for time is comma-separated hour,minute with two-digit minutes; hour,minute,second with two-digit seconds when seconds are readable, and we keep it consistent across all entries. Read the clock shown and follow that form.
1,31
